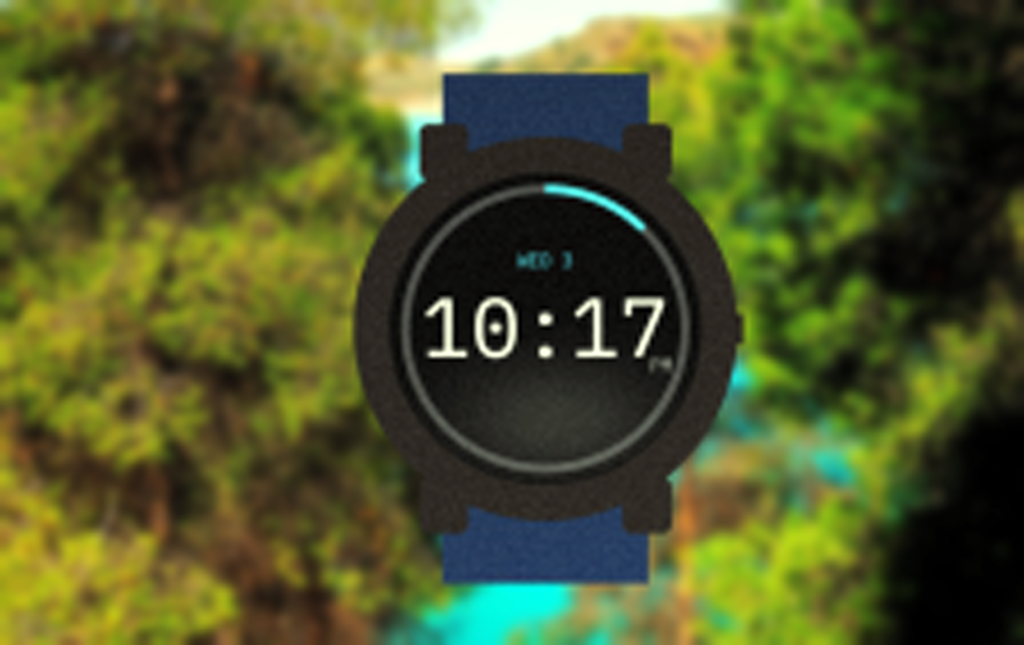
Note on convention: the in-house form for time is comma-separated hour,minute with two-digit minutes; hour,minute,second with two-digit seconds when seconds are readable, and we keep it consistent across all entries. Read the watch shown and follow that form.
10,17
